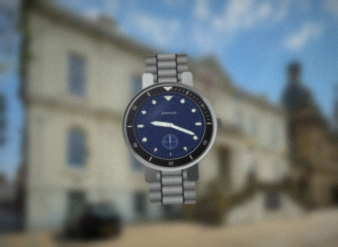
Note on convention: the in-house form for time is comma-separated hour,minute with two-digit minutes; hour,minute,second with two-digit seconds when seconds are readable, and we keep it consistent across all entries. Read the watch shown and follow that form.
9,19
